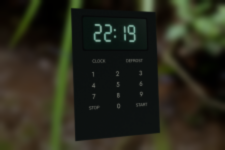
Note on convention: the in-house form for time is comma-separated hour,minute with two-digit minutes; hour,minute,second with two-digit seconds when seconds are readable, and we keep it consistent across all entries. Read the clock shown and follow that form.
22,19
